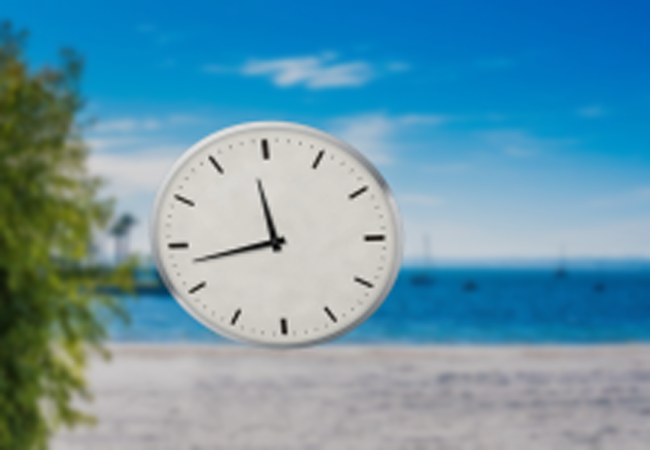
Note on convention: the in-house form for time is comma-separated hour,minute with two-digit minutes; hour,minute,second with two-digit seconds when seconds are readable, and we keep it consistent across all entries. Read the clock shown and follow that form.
11,43
